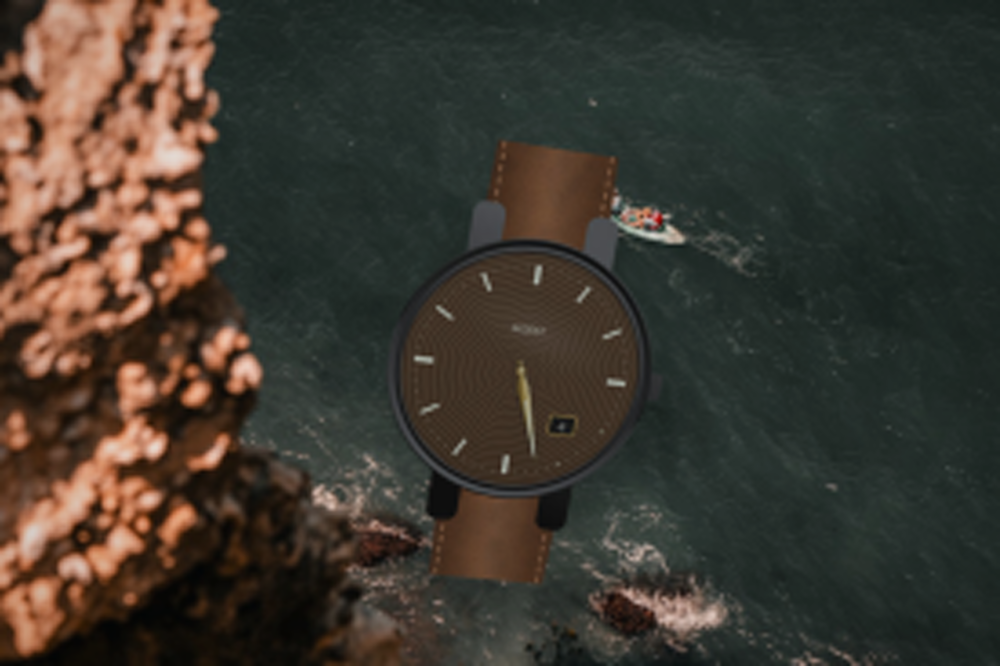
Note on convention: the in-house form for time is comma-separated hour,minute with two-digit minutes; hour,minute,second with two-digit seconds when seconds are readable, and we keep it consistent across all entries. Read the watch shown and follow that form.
5,27
